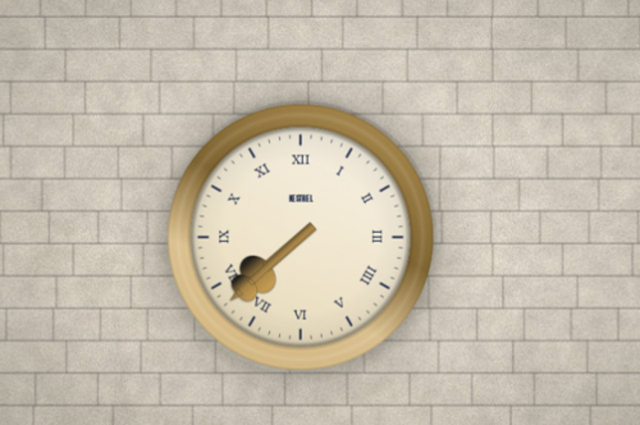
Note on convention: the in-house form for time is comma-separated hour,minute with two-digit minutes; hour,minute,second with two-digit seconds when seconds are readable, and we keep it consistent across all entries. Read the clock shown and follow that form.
7,38
